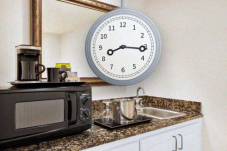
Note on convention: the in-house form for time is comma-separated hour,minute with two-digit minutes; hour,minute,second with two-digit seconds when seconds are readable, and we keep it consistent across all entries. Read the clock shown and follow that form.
8,16
